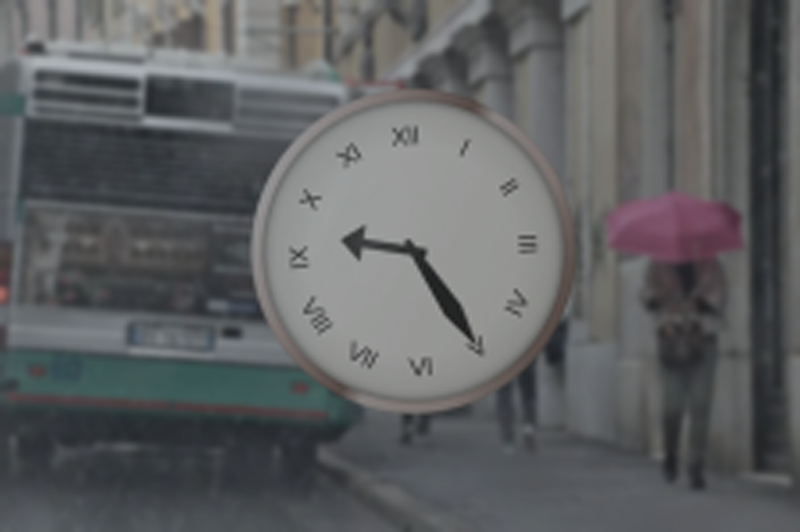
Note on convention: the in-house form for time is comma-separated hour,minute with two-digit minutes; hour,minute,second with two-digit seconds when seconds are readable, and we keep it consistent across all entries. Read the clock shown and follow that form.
9,25
